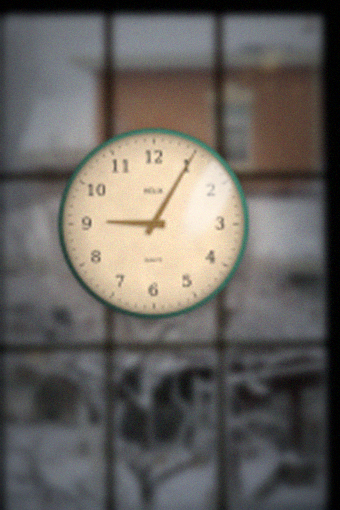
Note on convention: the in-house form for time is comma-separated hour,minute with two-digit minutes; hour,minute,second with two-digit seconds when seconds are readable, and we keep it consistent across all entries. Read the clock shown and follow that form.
9,05
